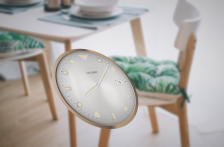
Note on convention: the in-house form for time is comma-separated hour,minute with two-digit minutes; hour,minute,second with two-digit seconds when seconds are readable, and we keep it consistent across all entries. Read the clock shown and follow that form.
8,08
